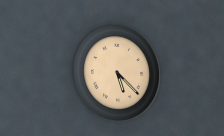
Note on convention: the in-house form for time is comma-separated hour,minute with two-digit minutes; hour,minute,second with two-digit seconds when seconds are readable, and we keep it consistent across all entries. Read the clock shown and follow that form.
5,22
